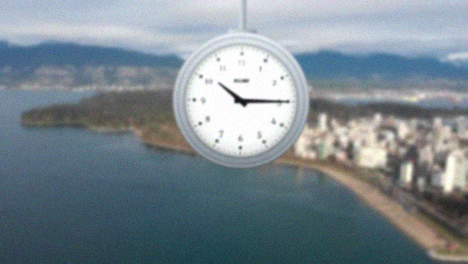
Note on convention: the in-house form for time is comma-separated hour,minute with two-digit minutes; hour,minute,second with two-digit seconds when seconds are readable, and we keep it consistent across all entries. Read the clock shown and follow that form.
10,15
